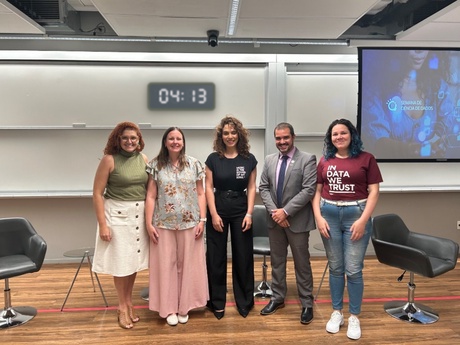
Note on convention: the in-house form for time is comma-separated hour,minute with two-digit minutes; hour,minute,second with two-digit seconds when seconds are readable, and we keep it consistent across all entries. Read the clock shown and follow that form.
4,13
